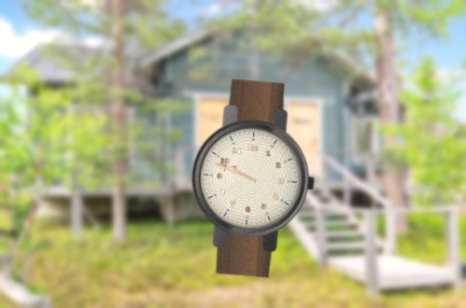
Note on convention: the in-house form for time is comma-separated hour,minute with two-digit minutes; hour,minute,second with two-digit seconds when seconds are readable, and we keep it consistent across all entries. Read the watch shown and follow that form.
9,48
